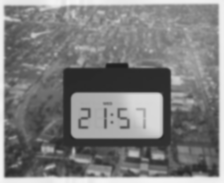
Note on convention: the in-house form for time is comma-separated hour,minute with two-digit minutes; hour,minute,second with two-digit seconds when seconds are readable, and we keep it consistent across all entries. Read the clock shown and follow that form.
21,57
